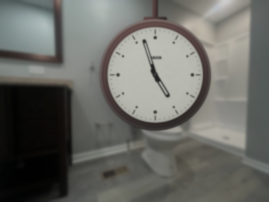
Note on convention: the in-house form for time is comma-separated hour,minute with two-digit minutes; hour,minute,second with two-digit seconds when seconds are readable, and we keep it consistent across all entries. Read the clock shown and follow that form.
4,57
